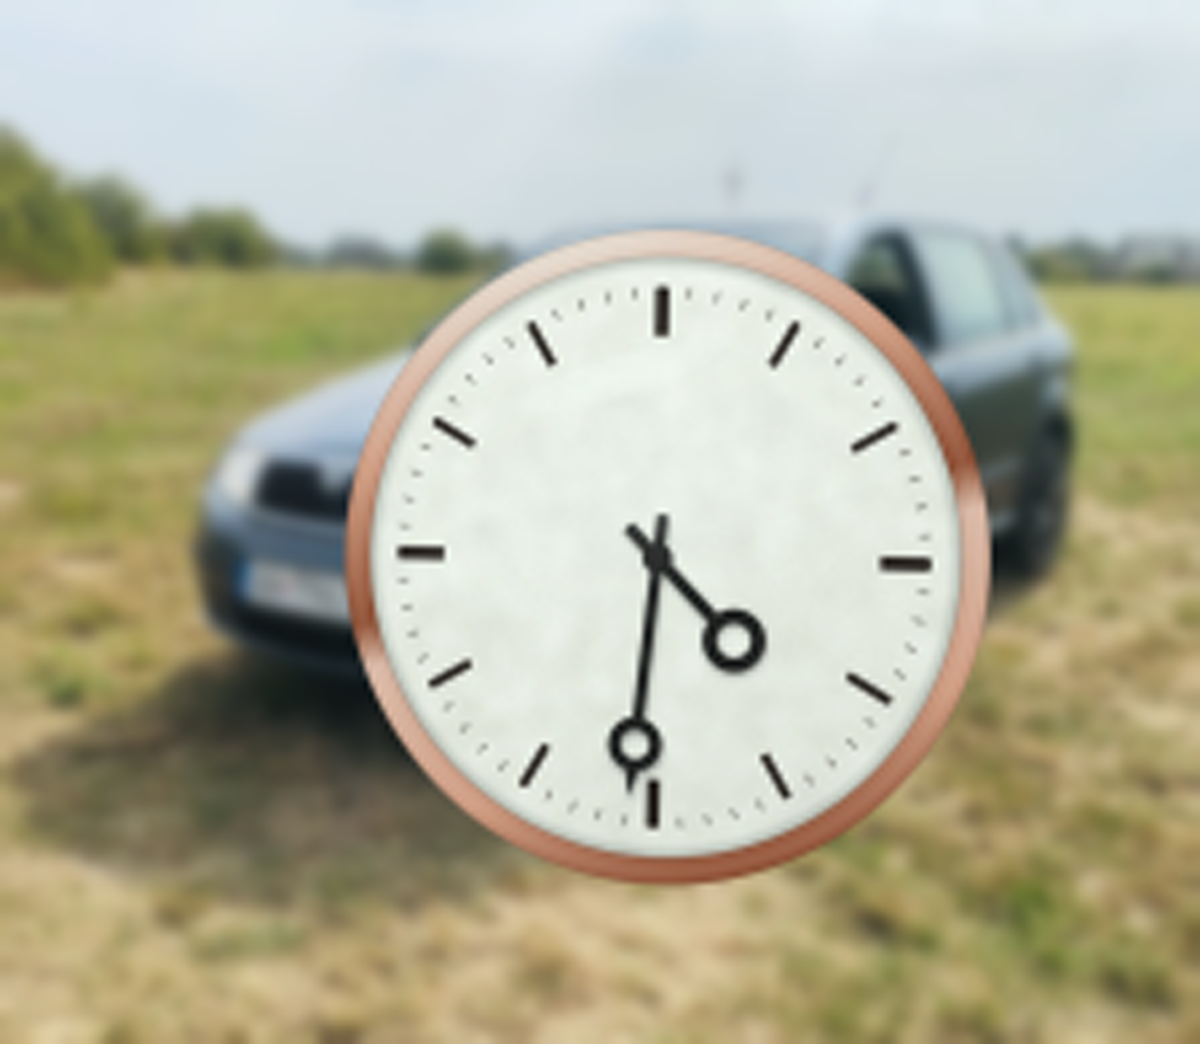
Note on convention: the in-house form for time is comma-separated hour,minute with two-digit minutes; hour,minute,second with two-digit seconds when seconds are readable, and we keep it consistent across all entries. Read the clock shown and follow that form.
4,31
